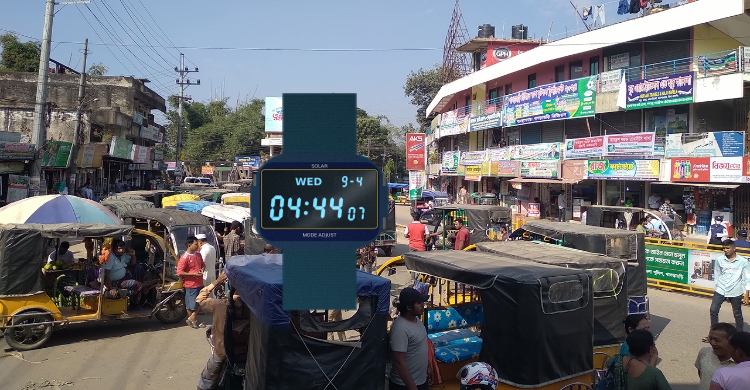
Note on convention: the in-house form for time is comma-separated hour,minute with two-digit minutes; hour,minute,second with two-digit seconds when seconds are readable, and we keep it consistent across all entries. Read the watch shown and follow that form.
4,44,07
